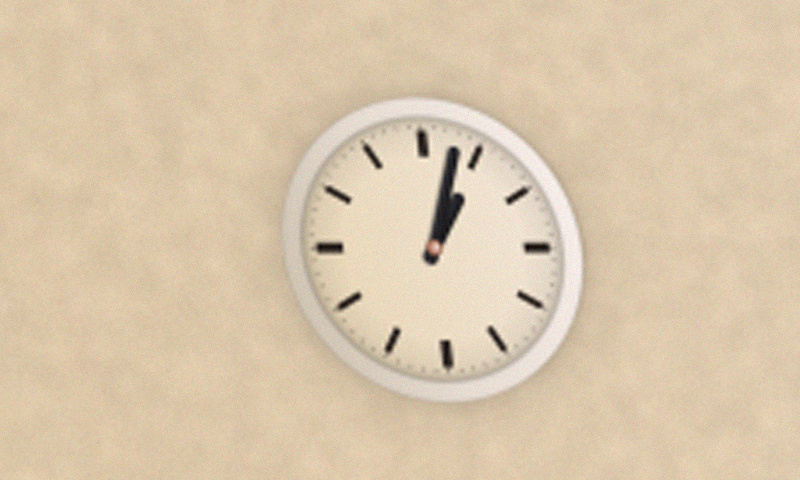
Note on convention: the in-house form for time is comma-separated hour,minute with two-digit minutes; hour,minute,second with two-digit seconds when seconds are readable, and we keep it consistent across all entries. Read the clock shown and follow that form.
1,03
